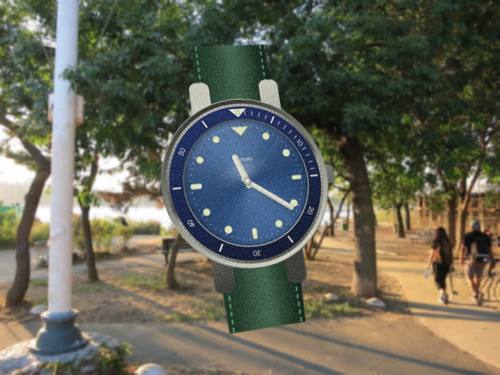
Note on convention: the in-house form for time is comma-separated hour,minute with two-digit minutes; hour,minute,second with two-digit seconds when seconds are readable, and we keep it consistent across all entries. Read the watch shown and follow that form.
11,21
